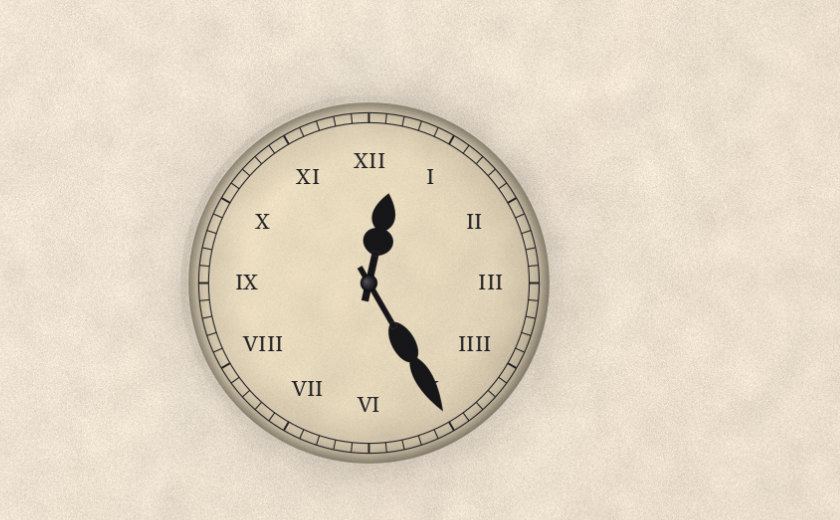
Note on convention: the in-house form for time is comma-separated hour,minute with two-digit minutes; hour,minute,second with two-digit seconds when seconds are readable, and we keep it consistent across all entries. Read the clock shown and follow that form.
12,25
